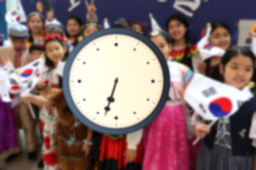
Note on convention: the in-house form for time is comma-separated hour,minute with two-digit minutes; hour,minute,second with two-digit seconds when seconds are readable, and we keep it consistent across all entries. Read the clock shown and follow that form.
6,33
